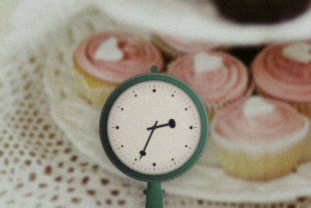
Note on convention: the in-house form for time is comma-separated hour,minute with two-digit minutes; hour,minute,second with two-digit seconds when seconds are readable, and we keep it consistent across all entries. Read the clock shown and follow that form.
2,34
